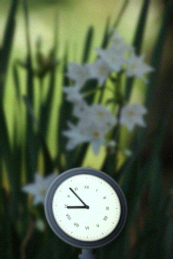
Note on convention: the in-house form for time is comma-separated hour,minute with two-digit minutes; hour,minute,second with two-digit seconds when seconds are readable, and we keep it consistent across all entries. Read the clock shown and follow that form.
8,53
